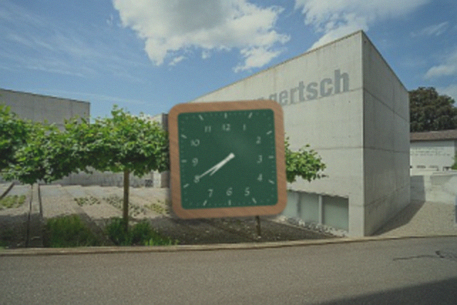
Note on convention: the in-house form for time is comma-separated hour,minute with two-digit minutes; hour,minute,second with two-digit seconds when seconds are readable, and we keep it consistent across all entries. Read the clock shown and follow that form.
7,40
